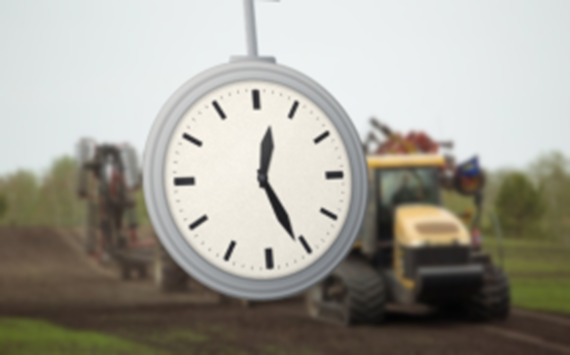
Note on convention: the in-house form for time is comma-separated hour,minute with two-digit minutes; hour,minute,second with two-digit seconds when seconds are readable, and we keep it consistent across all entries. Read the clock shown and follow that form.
12,26
